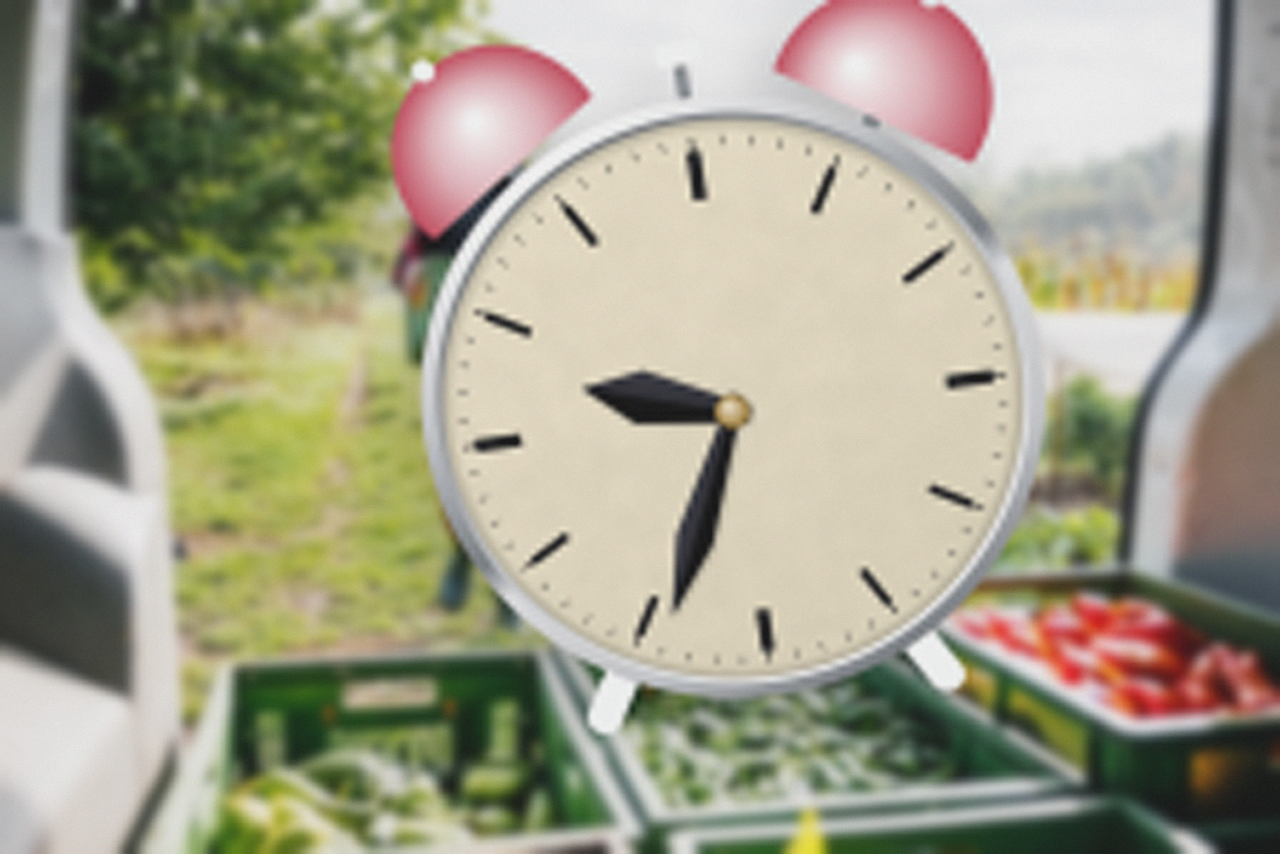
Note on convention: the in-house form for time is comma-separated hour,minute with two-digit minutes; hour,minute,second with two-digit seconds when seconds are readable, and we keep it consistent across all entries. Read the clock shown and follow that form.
9,34
